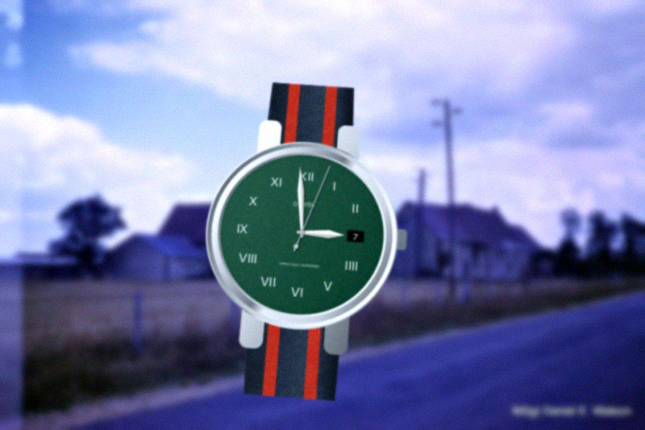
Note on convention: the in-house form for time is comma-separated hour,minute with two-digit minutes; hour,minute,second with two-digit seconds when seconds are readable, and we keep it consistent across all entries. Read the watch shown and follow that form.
2,59,03
